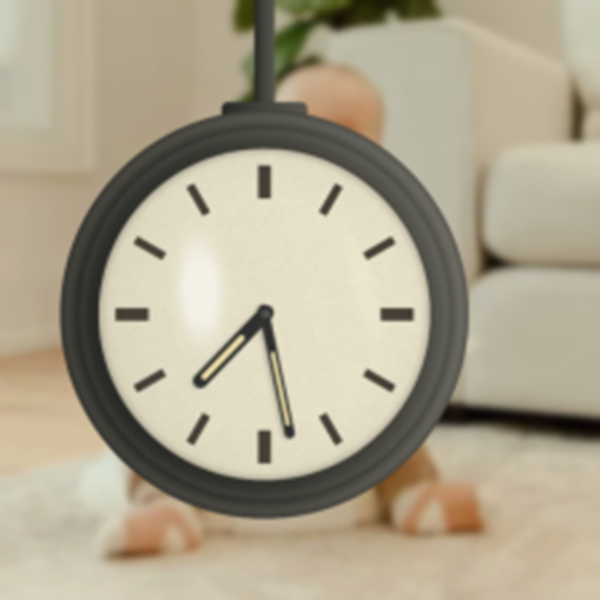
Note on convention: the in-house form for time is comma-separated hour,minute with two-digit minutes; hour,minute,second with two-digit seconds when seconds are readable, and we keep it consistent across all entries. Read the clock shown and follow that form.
7,28
